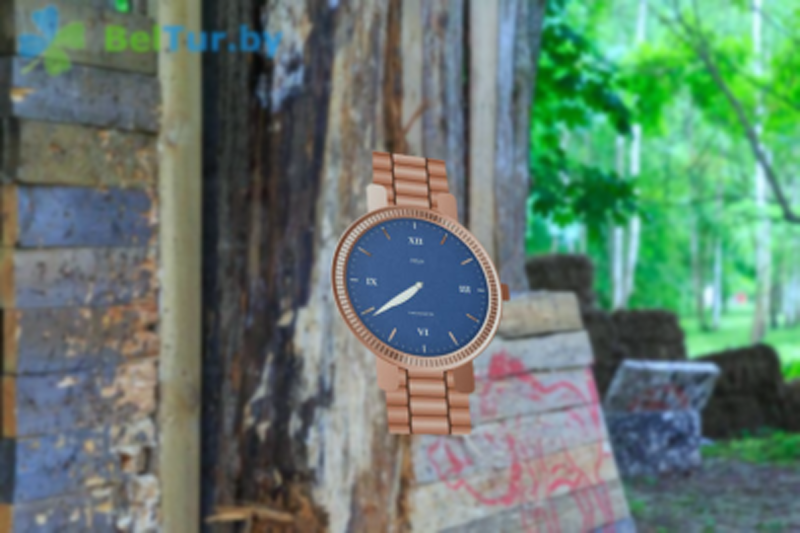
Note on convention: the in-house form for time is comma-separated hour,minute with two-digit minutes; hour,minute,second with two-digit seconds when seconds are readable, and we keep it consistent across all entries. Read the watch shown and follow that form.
7,39
